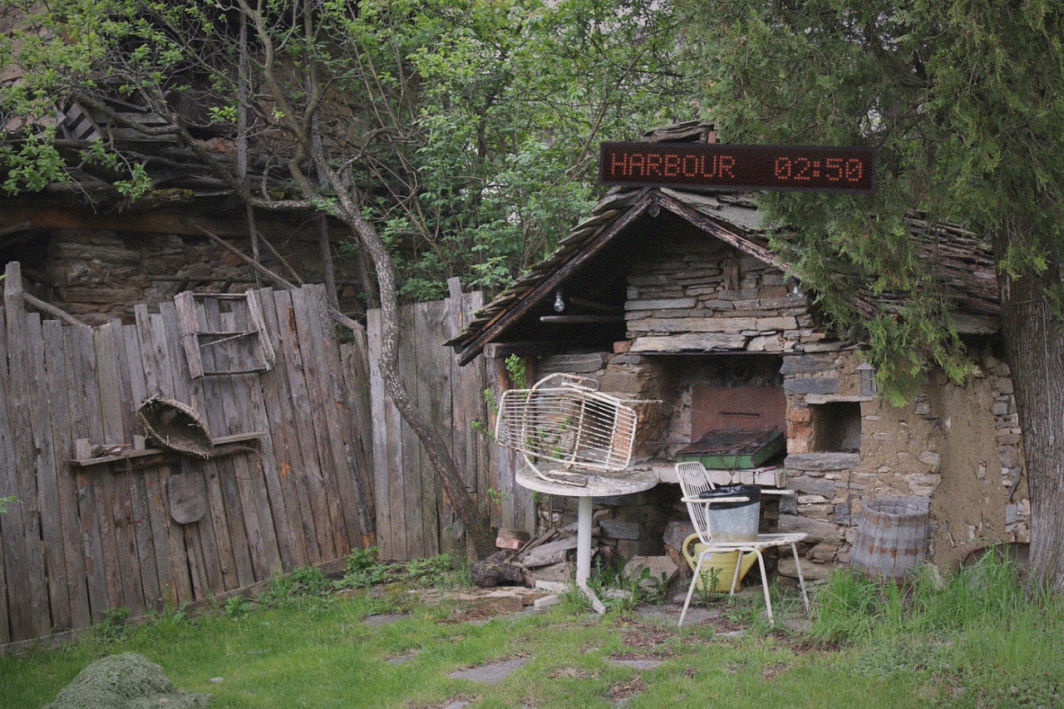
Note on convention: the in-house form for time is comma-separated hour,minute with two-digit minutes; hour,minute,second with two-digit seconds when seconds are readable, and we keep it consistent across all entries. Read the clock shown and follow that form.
2,50
